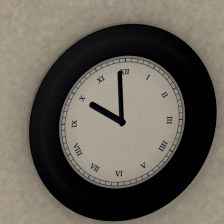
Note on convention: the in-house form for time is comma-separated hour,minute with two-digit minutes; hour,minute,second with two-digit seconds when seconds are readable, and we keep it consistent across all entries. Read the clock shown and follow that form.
9,59
